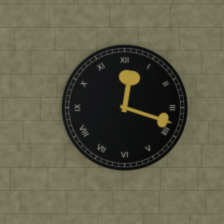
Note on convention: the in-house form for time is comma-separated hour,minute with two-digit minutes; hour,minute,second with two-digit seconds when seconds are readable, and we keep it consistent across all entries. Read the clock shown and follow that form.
12,18
